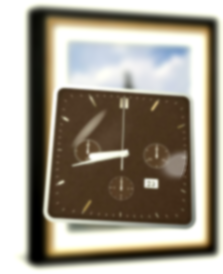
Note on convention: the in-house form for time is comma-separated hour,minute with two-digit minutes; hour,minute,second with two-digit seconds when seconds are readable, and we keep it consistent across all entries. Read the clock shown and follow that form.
8,42
